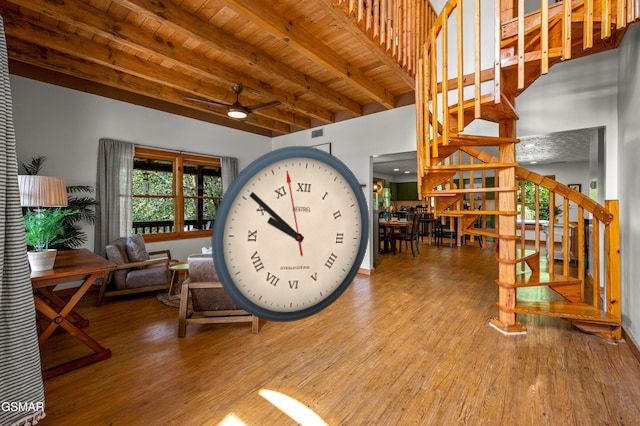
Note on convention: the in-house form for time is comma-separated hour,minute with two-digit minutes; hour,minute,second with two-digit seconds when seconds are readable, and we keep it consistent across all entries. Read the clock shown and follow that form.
9,50,57
